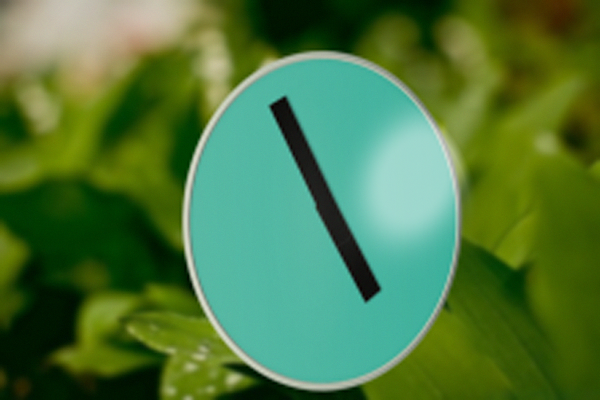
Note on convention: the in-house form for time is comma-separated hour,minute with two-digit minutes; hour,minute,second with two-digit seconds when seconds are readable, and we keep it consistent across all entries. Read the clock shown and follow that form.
4,55
